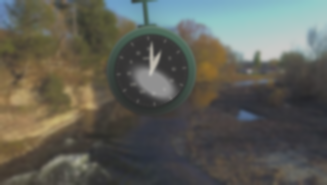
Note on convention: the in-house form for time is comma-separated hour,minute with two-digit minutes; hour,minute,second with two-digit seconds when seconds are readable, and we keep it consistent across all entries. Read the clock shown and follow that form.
1,01
